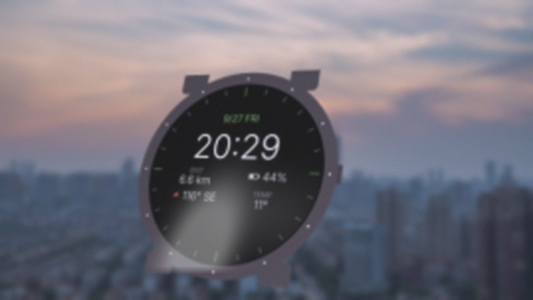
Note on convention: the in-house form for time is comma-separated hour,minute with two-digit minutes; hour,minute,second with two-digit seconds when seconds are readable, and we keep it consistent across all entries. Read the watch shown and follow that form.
20,29
